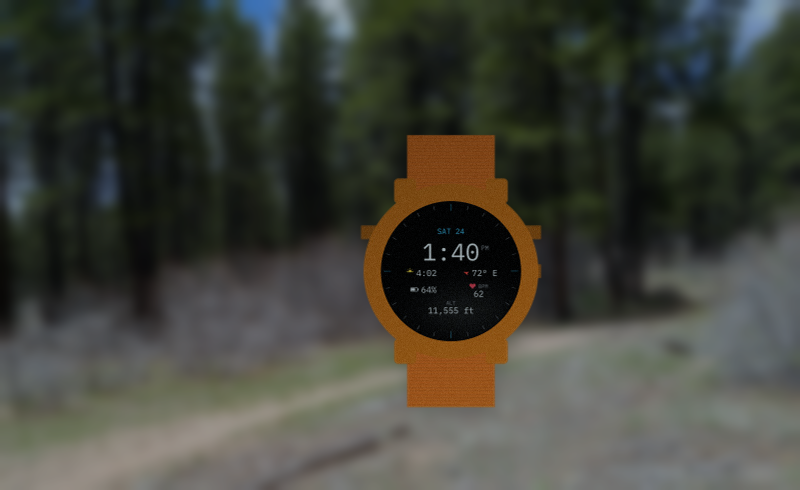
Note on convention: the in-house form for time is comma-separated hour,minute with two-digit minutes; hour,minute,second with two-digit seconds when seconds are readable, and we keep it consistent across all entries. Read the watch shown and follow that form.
1,40
